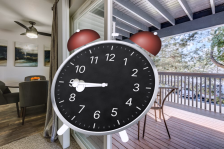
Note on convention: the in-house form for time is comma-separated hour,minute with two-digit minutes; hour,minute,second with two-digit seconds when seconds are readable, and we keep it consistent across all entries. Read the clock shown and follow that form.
8,45
